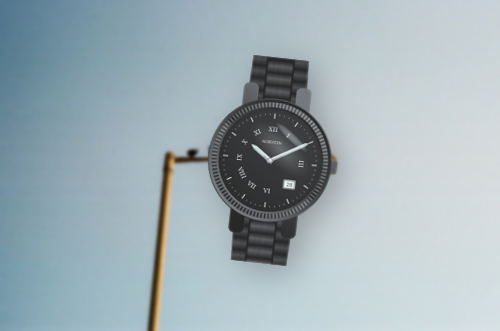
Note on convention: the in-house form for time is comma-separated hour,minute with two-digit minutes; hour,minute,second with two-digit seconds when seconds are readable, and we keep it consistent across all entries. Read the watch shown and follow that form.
10,10
